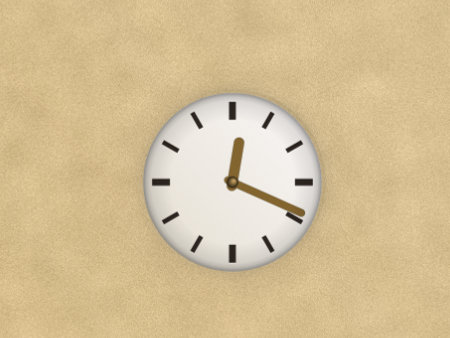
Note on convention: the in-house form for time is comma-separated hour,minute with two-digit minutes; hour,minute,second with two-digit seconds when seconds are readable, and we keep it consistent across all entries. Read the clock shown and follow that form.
12,19
